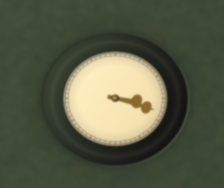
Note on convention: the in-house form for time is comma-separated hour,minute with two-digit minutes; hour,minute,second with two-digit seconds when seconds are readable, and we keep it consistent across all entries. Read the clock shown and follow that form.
3,18
